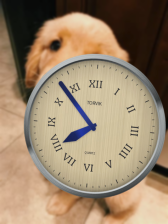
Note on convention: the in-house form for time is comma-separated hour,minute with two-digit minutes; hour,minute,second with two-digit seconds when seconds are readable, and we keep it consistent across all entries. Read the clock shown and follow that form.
7,53
